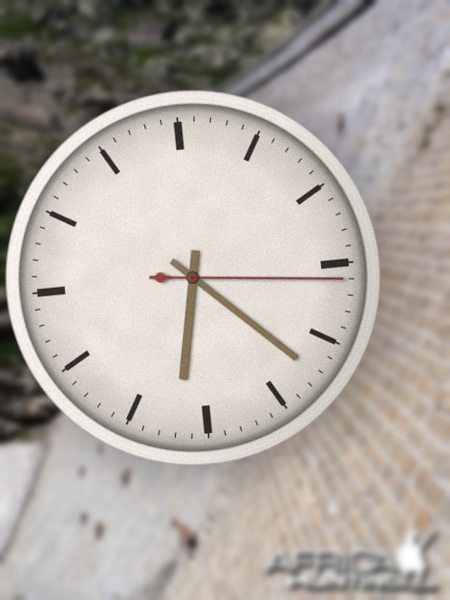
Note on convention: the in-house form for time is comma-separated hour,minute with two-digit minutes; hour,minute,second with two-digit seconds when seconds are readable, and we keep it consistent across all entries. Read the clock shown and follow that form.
6,22,16
